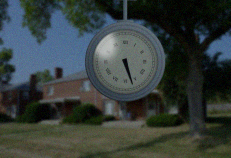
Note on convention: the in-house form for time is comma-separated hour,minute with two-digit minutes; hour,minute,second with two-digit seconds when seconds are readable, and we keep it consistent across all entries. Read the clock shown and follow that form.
5,27
